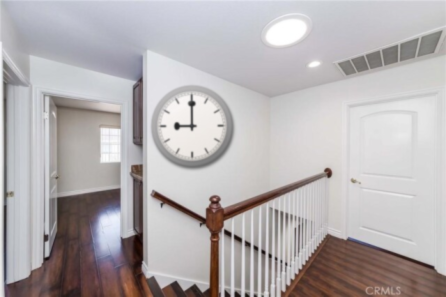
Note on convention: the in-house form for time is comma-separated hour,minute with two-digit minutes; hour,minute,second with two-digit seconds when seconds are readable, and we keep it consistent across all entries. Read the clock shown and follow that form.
9,00
